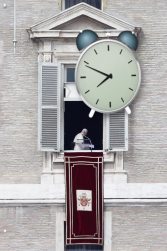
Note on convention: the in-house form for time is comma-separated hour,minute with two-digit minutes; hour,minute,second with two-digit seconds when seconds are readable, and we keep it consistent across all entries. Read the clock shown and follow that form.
7,49
